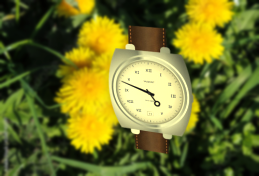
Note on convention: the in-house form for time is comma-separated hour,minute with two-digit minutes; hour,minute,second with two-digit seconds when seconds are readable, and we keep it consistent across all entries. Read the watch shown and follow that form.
4,48
